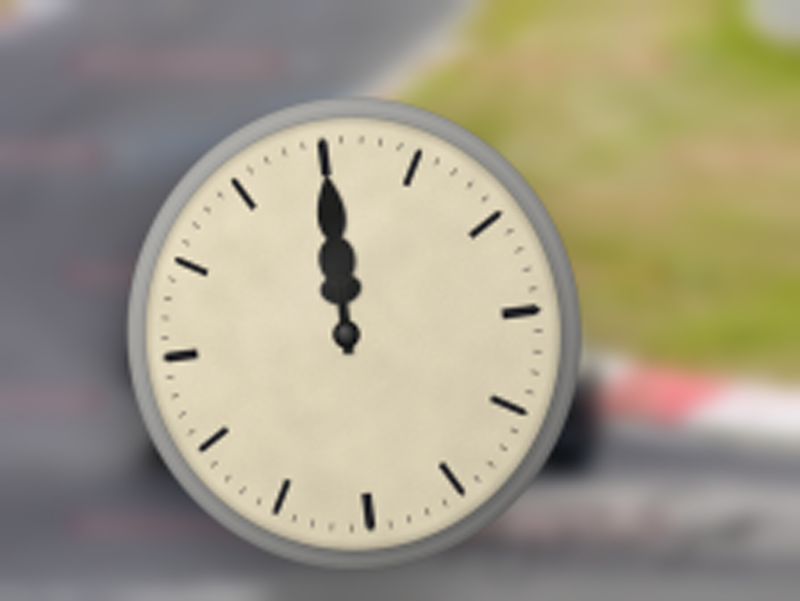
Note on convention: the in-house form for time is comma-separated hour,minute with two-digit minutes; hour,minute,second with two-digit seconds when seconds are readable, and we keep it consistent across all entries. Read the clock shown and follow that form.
12,00
